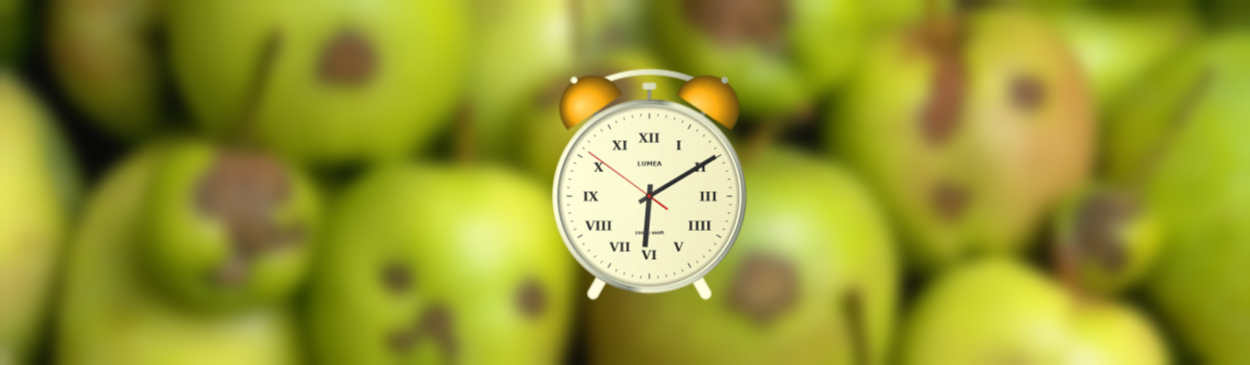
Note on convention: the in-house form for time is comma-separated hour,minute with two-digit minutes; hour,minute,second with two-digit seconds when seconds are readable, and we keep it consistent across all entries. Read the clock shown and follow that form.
6,09,51
